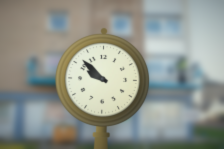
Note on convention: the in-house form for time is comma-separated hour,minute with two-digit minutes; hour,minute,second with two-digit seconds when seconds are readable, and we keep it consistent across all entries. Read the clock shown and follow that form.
9,52
